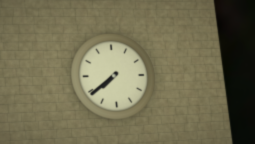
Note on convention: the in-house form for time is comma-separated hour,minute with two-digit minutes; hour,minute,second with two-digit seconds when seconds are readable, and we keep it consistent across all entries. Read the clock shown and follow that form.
7,39
